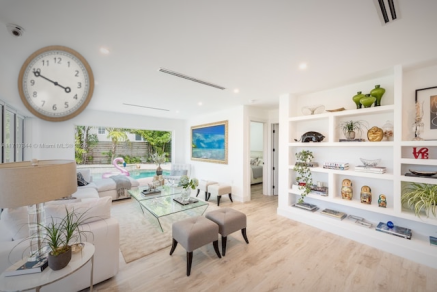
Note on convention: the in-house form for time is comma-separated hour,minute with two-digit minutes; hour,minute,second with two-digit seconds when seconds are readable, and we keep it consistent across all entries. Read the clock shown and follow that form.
3,49
